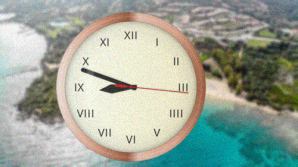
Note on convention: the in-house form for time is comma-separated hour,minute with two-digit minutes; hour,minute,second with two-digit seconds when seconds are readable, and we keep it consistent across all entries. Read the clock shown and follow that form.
8,48,16
